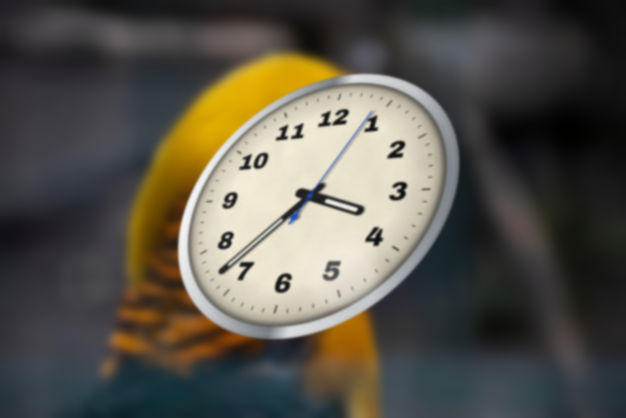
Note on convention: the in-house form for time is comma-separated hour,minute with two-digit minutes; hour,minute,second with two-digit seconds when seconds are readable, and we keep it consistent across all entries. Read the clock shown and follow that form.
3,37,04
